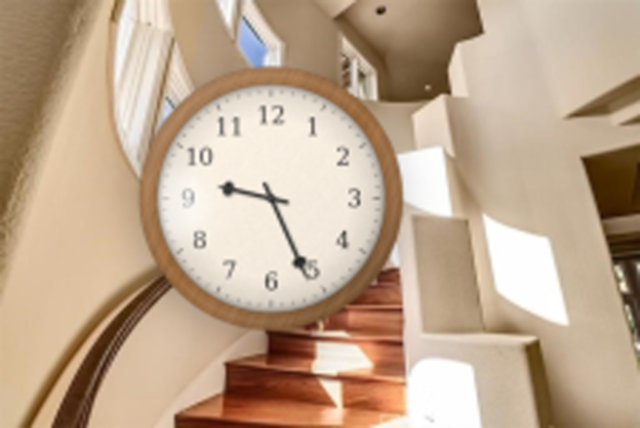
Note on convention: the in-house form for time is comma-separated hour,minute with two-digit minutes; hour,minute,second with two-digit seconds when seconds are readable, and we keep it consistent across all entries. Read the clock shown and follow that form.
9,26
